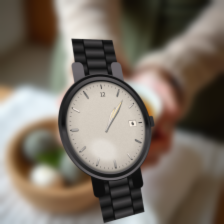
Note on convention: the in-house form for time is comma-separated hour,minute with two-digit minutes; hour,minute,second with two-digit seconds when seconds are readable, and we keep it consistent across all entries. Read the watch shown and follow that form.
1,07
